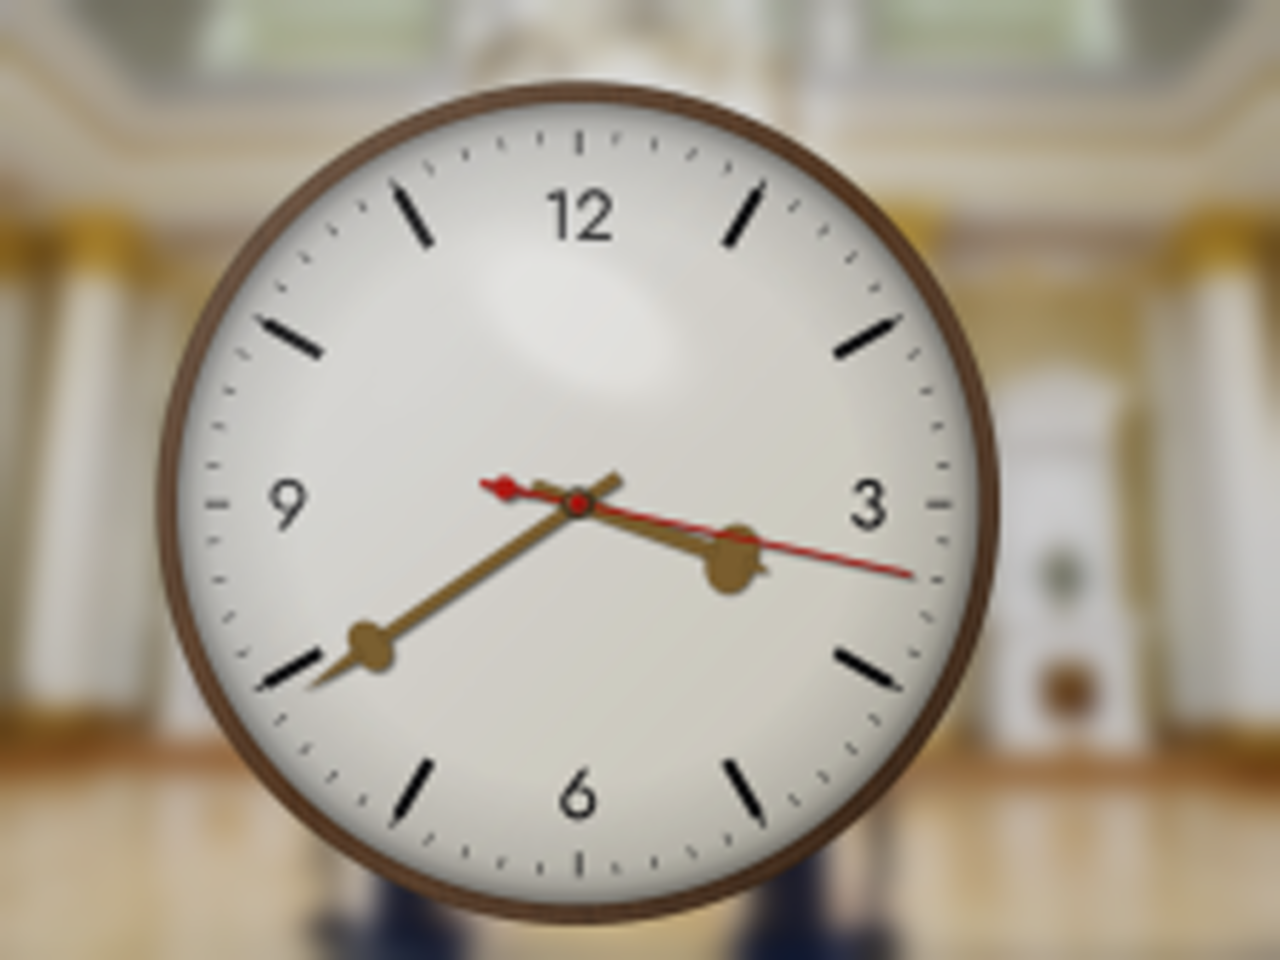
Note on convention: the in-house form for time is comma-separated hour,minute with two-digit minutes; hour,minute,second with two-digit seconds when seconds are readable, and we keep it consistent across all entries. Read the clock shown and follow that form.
3,39,17
